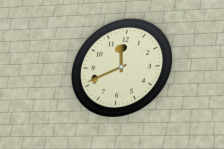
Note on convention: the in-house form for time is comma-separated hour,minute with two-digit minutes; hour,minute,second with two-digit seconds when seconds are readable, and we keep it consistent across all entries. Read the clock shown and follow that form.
11,41
